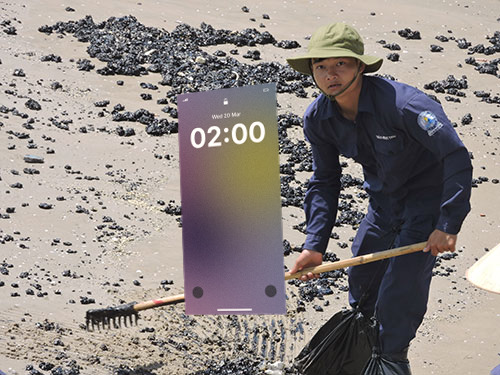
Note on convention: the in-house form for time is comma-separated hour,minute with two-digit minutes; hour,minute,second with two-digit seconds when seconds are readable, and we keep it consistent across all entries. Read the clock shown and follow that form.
2,00
